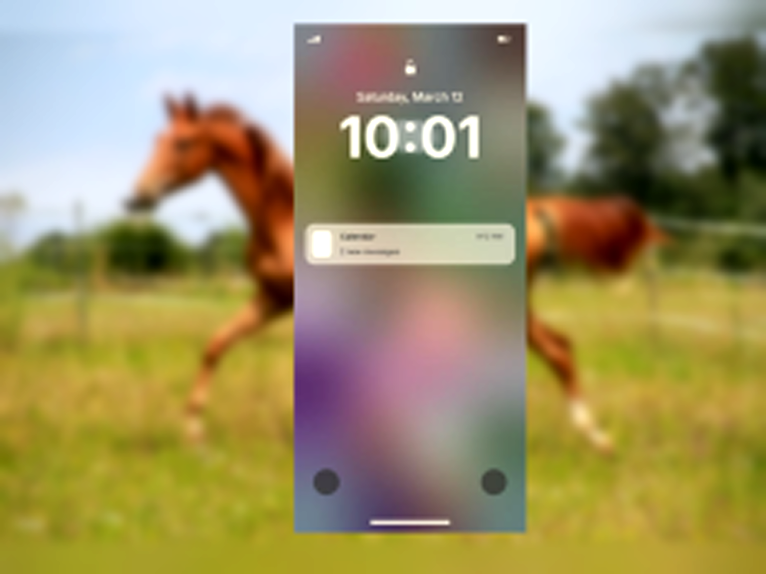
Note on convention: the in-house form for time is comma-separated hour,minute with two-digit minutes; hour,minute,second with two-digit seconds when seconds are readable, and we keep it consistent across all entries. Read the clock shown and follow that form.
10,01
